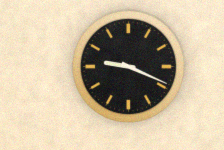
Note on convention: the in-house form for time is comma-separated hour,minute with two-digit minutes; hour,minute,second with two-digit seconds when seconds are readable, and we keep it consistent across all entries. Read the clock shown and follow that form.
9,19
